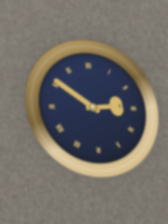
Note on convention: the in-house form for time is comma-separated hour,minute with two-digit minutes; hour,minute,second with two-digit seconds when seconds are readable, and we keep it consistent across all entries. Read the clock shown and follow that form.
2,51
